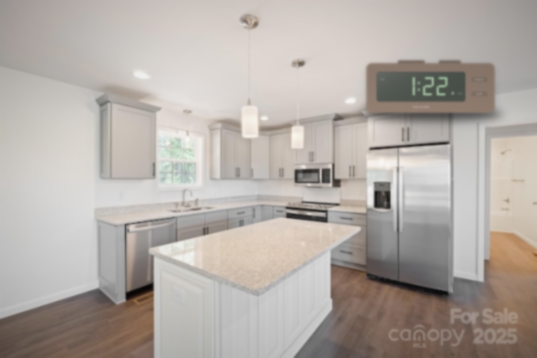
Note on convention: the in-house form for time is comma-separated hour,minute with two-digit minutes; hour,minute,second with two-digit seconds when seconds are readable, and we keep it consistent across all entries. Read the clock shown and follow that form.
1,22
